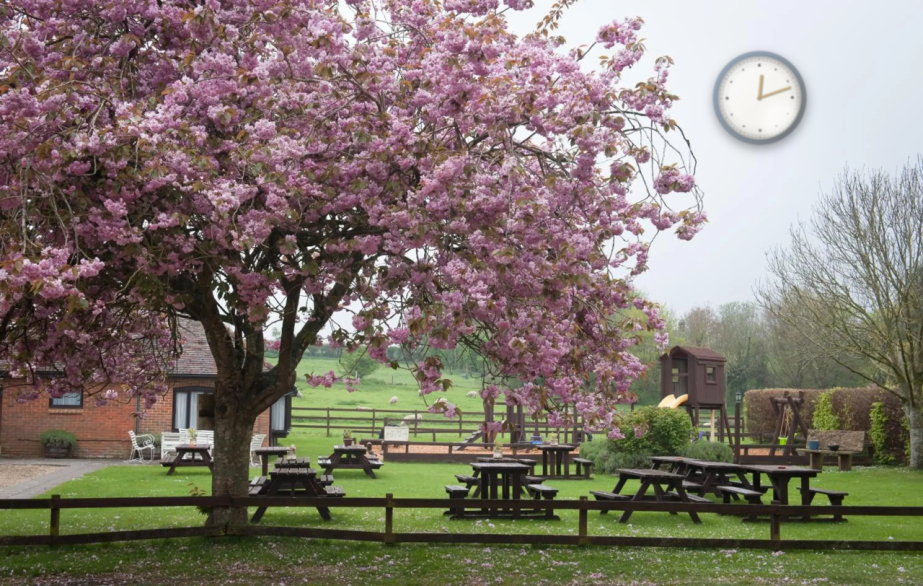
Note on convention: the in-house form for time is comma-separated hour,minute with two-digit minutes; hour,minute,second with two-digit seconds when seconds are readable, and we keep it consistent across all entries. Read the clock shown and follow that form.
12,12
